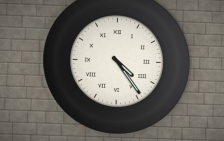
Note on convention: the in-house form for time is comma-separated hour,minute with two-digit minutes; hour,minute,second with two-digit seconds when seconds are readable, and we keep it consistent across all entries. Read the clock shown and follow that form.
4,24
